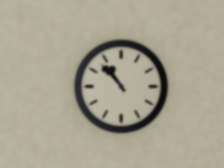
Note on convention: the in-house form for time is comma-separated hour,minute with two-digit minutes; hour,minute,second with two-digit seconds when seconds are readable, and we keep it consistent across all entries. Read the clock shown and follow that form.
10,53
